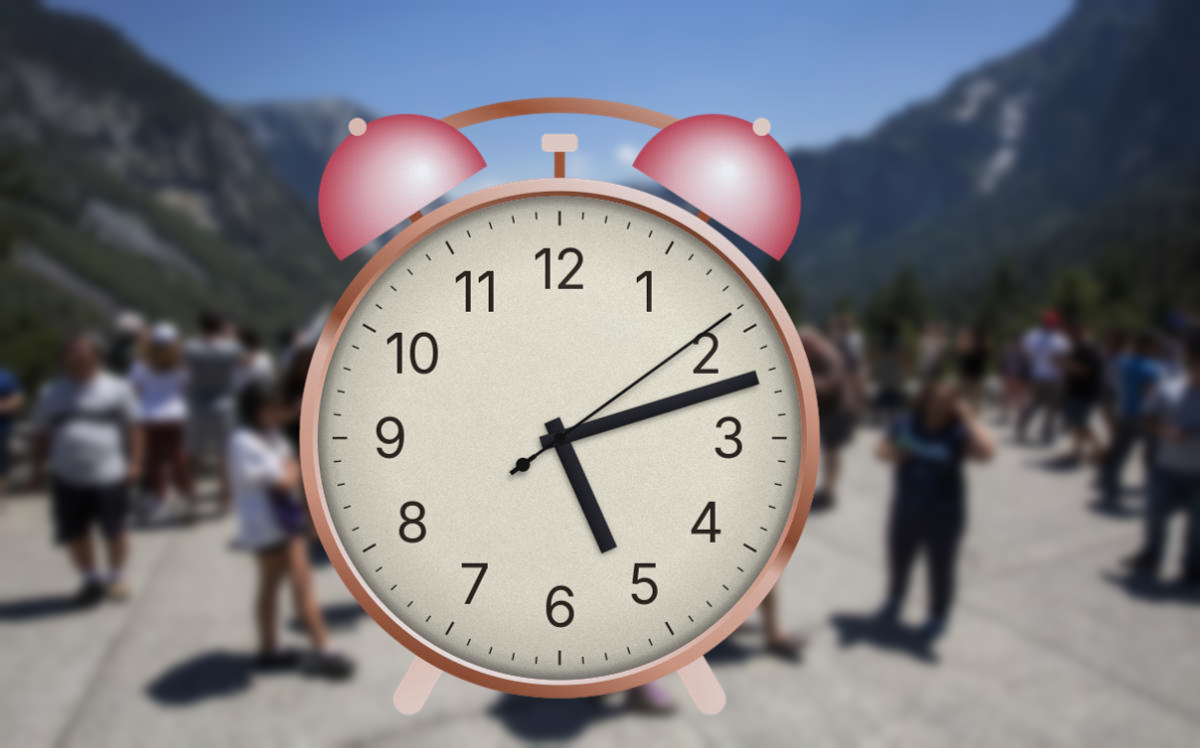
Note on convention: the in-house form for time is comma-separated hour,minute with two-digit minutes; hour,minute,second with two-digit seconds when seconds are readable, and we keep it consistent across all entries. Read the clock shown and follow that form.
5,12,09
